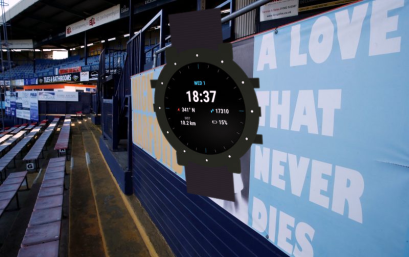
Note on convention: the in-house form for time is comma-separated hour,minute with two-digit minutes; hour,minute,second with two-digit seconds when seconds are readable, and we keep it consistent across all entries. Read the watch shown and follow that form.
18,37
